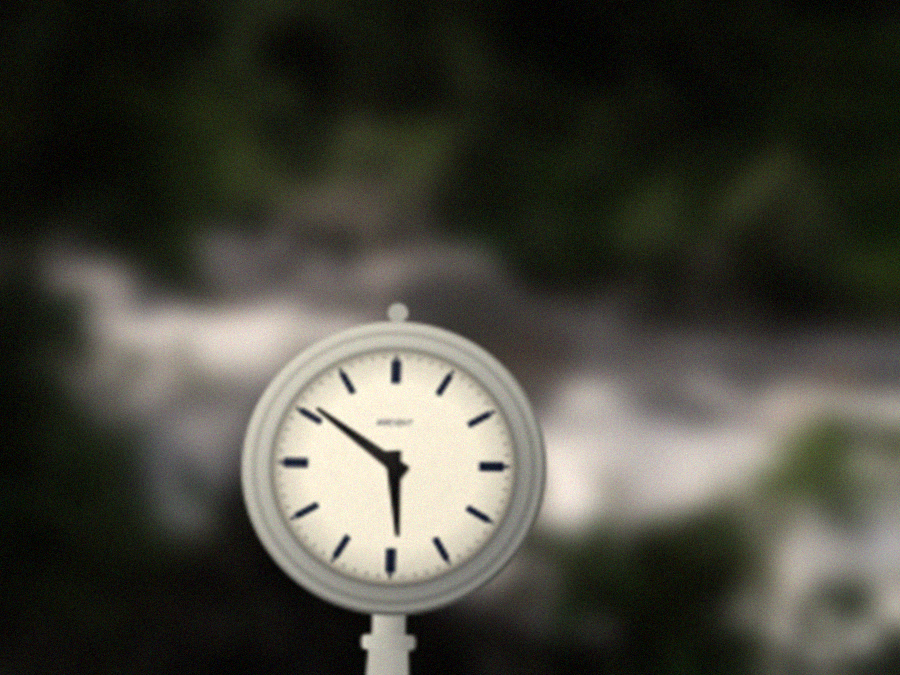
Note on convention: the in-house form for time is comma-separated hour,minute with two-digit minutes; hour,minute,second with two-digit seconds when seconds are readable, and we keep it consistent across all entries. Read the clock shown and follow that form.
5,51
